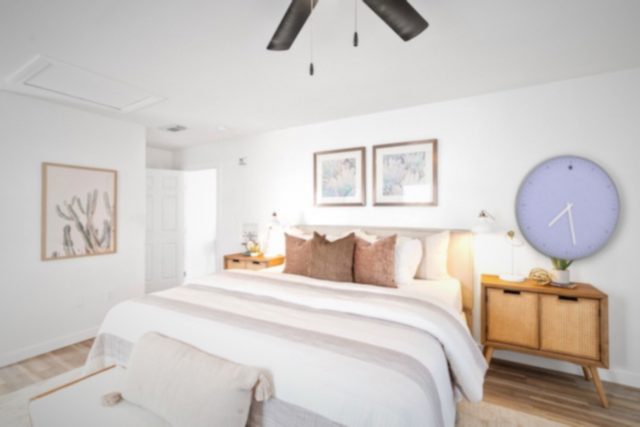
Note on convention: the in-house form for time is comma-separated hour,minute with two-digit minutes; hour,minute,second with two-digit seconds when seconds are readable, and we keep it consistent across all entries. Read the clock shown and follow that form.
7,28
